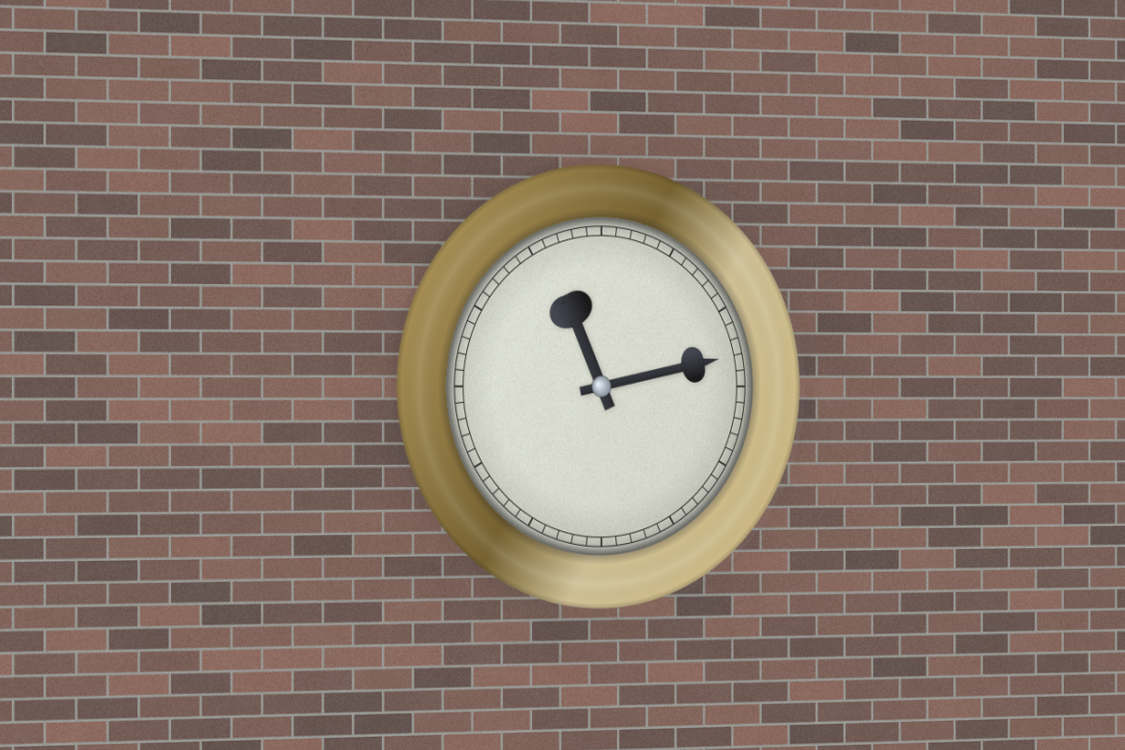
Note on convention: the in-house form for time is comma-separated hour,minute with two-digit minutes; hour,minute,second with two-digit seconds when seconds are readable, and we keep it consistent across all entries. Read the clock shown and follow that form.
11,13
